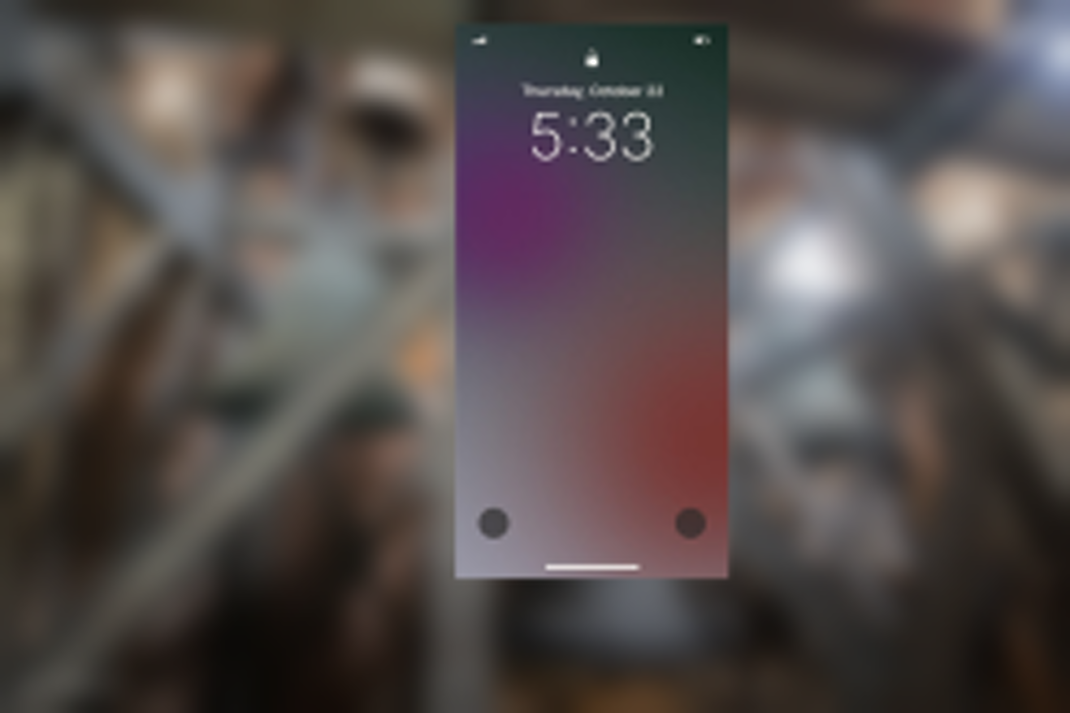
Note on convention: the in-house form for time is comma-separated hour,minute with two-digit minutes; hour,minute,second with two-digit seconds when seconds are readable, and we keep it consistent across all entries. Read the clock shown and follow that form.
5,33
